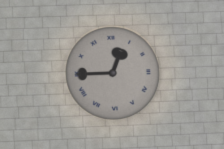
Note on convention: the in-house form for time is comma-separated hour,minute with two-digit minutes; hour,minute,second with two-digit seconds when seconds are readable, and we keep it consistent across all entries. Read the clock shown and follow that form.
12,45
